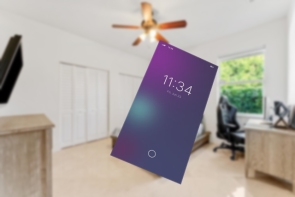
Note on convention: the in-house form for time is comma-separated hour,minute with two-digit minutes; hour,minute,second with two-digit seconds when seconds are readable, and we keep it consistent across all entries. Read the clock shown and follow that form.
11,34
